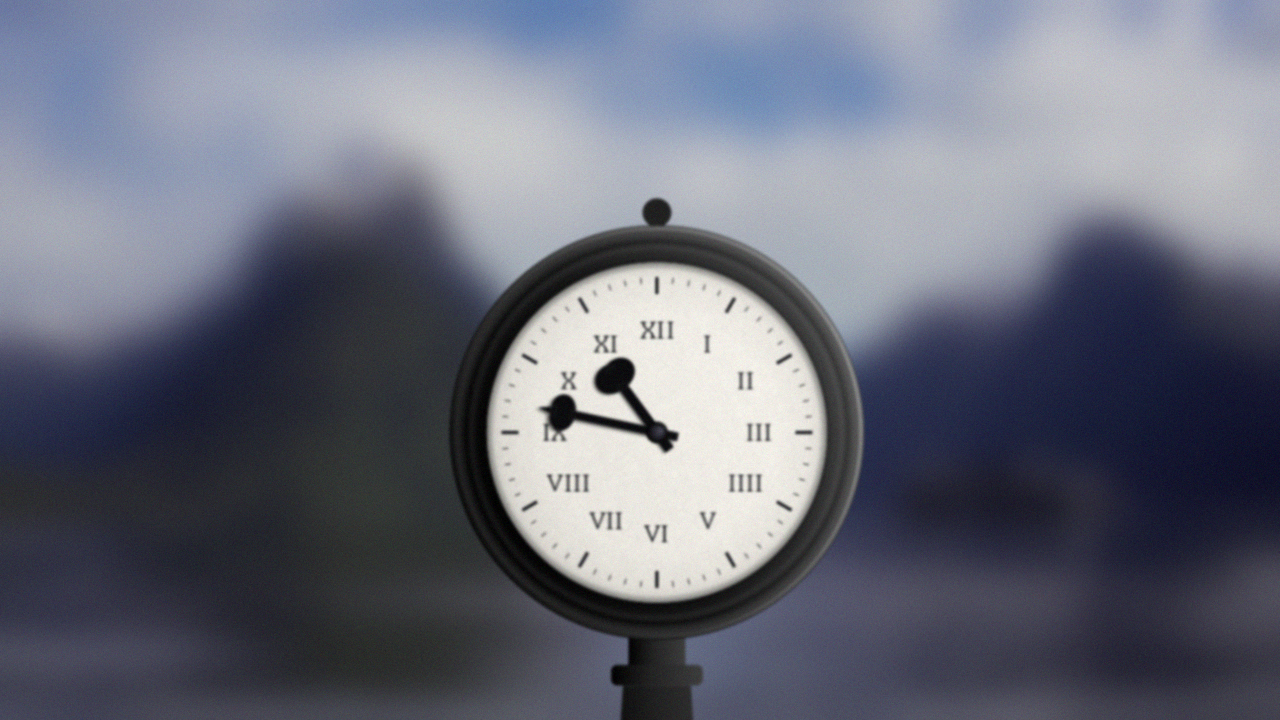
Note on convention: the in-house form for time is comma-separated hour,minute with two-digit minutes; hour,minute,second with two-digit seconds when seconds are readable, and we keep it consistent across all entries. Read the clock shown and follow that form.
10,47
